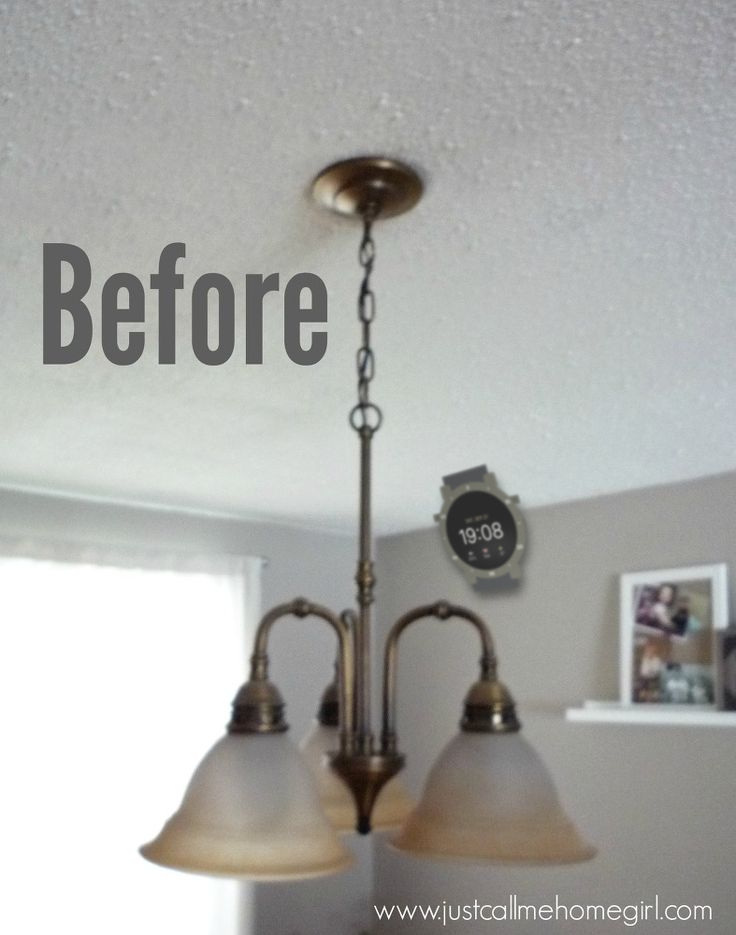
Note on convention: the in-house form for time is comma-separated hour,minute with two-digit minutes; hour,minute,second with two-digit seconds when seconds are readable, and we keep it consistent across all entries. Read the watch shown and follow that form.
19,08
